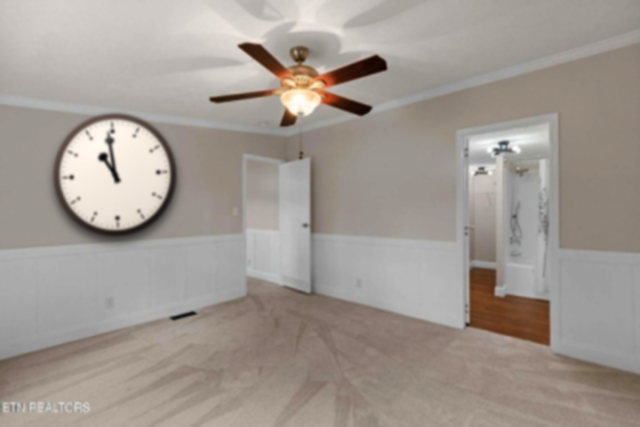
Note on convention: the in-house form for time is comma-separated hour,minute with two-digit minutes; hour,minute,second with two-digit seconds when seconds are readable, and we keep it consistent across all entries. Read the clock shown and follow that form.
10,59
